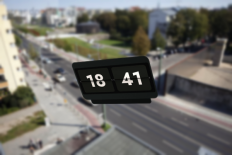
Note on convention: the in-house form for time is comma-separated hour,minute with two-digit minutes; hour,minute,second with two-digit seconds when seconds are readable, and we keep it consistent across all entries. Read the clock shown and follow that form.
18,41
